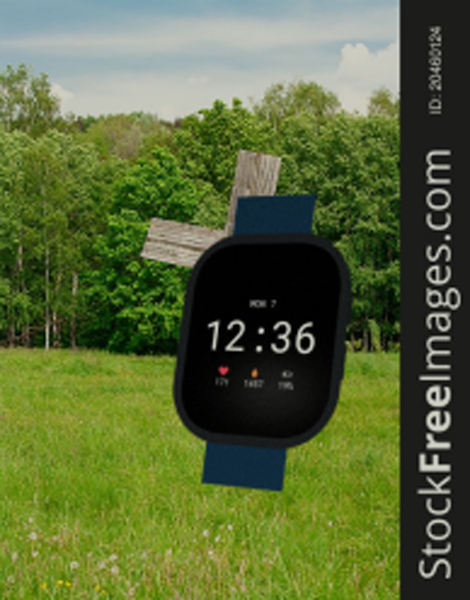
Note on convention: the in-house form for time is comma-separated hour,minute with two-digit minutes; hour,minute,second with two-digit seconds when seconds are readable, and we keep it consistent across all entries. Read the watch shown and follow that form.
12,36
